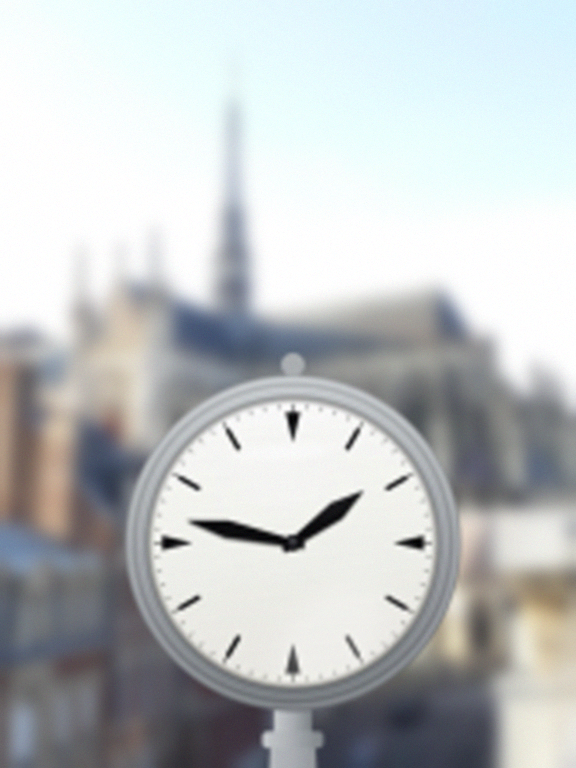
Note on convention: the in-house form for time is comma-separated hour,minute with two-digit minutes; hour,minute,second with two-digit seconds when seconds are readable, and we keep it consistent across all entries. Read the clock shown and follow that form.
1,47
